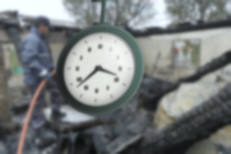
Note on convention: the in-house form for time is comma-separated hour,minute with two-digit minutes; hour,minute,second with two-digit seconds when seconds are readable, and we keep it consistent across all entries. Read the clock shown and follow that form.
3,38
